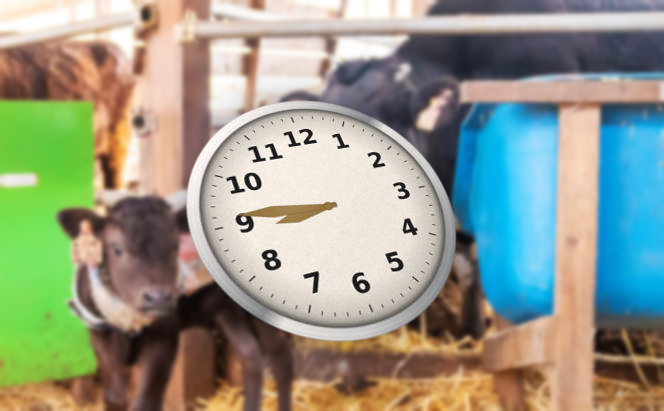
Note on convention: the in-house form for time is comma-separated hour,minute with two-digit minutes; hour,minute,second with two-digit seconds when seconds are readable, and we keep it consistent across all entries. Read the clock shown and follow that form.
8,46
